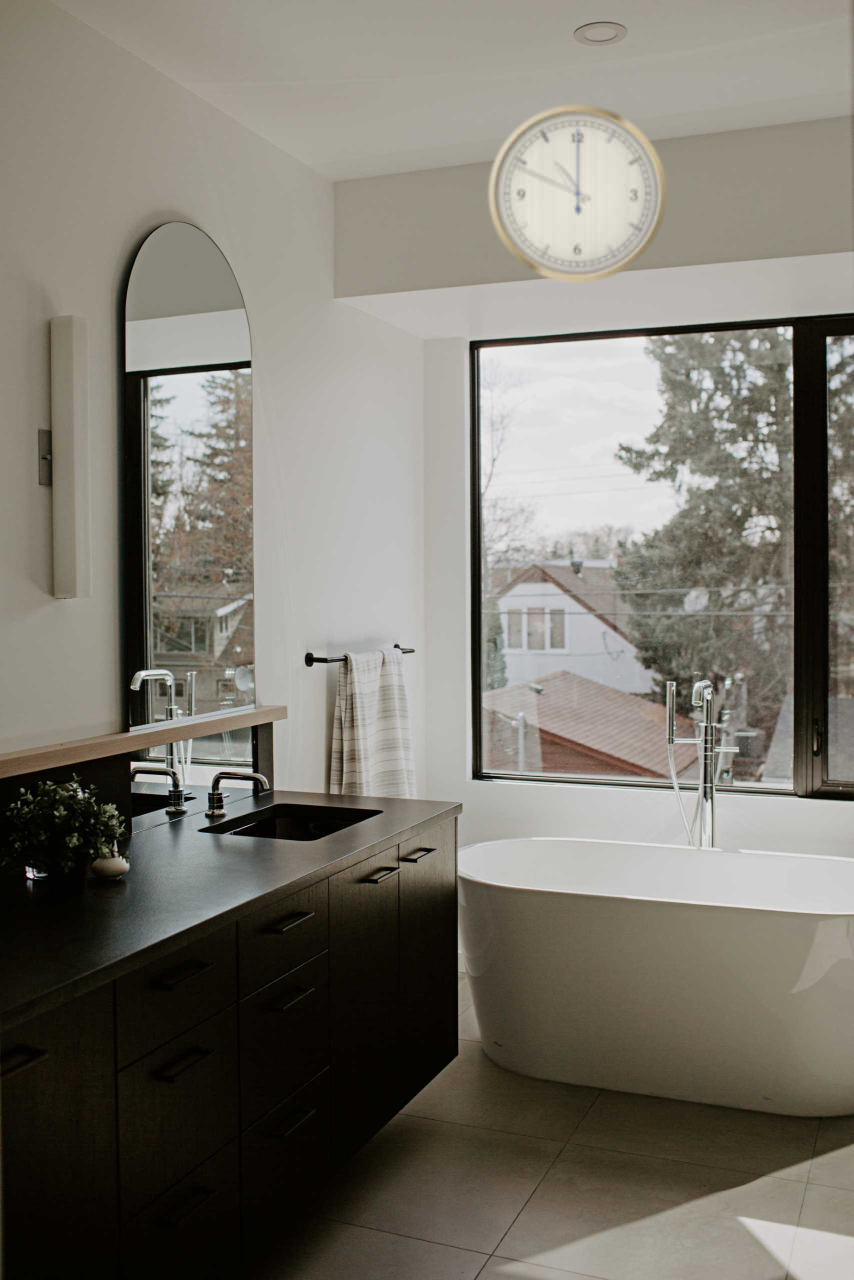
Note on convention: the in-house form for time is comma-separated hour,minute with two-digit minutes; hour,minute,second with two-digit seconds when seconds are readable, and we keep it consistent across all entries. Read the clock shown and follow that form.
10,49,00
